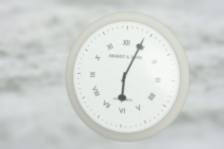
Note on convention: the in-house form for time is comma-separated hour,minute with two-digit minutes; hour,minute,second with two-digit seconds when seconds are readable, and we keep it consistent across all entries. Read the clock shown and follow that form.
6,04
